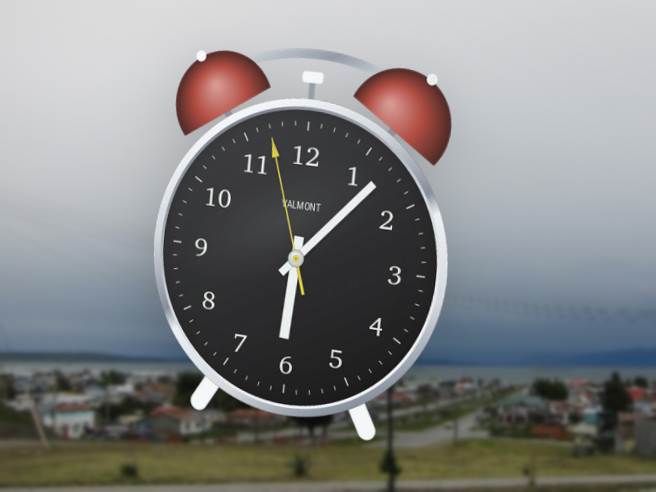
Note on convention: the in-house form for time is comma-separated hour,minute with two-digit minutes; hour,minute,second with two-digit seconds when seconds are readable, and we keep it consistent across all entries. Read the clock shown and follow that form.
6,06,57
